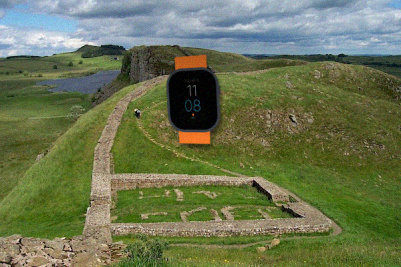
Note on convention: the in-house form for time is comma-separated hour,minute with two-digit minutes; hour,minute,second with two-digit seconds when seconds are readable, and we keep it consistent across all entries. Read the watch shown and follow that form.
11,08
